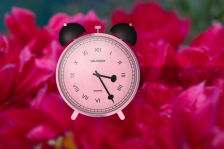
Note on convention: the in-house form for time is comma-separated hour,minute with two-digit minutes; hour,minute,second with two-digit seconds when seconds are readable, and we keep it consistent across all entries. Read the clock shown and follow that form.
3,25
